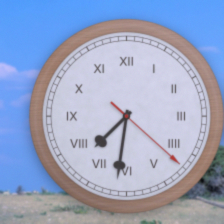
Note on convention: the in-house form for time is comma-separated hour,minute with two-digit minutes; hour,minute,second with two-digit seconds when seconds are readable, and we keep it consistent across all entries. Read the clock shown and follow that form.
7,31,22
